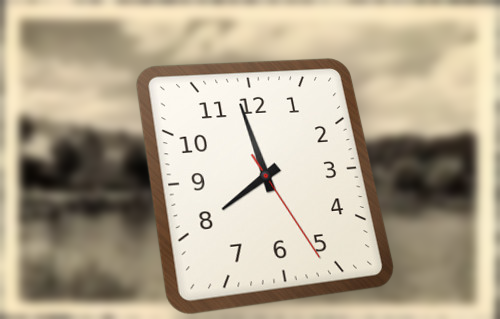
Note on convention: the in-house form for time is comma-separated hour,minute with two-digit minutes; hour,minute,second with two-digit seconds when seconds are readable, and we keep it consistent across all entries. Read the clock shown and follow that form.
7,58,26
